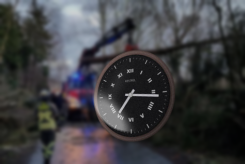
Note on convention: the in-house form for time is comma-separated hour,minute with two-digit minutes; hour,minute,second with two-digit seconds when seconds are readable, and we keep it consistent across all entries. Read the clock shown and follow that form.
7,16
